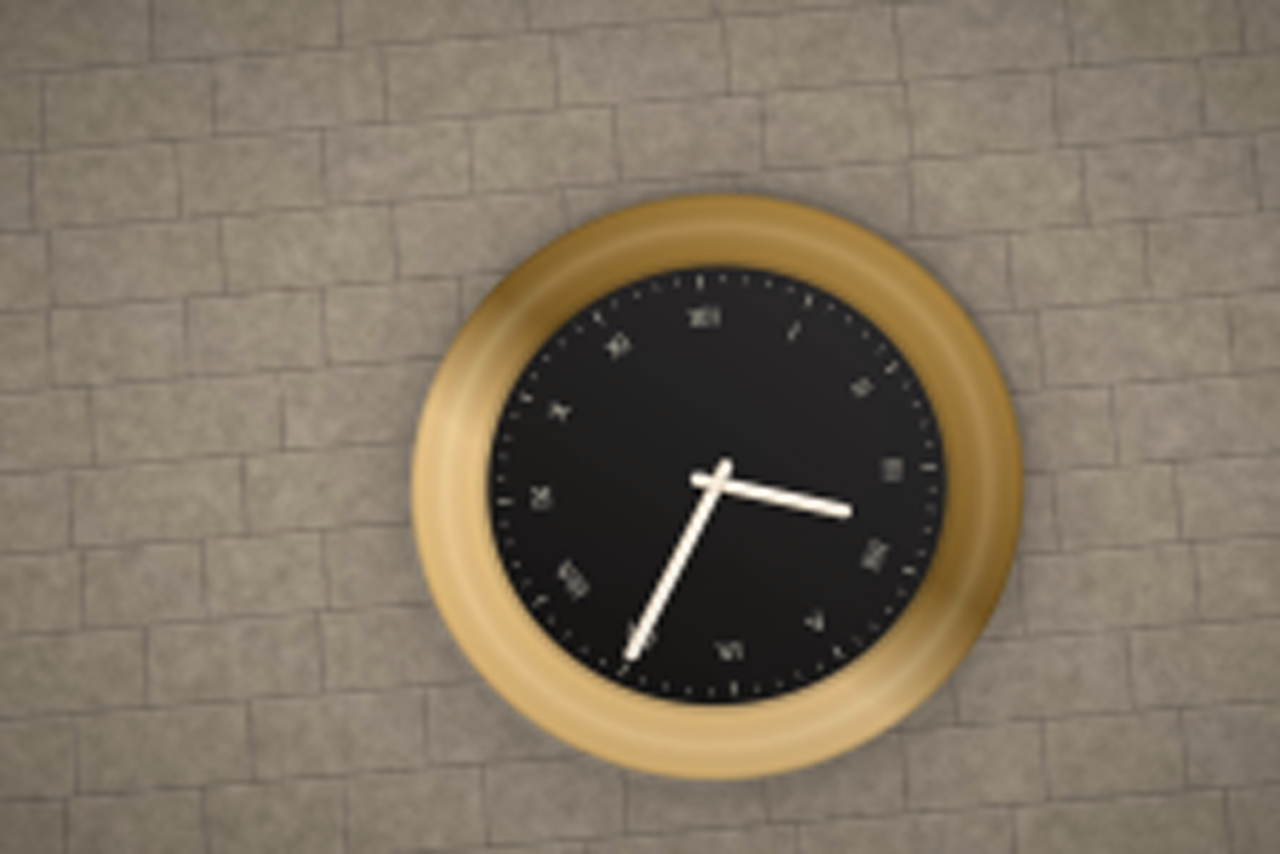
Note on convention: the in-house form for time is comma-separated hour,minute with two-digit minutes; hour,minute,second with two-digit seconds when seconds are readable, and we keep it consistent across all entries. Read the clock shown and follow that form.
3,35
